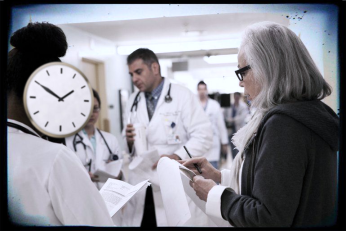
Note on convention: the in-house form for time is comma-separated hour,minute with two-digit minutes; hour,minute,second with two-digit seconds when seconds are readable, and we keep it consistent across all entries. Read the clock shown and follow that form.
1,50
